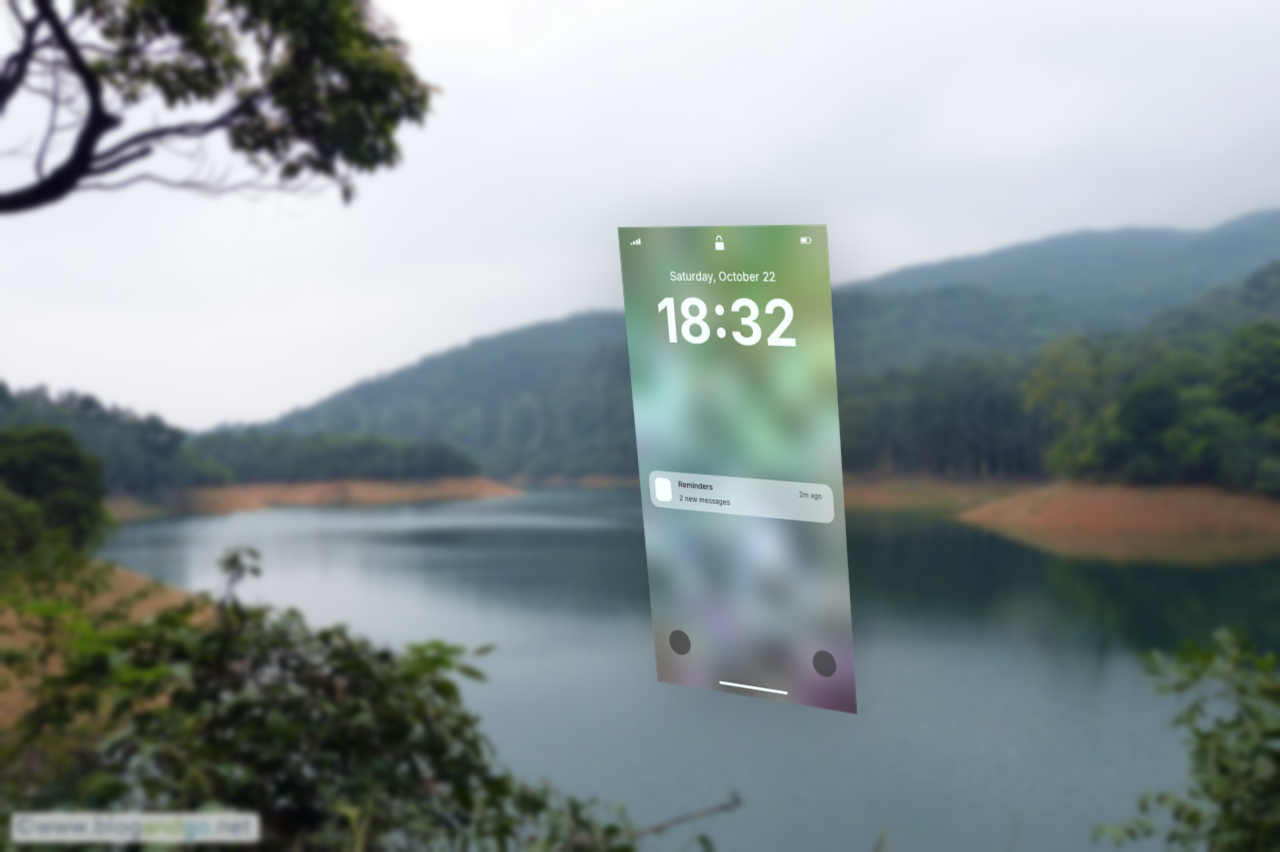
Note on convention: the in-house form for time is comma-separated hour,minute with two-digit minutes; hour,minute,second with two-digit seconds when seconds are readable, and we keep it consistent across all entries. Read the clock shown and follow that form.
18,32
